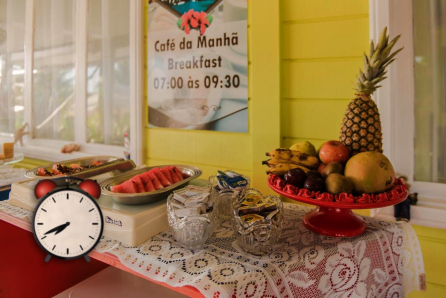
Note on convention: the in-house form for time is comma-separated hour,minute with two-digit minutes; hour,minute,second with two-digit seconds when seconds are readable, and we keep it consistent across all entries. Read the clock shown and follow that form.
7,41
